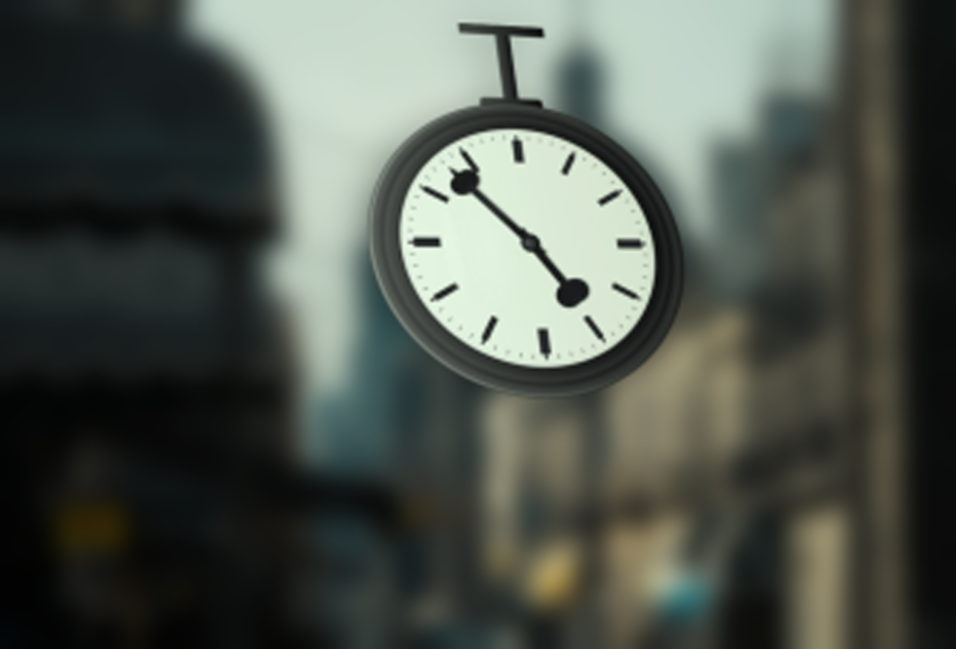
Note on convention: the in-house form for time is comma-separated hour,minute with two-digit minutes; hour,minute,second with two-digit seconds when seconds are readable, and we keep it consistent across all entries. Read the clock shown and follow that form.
4,53
